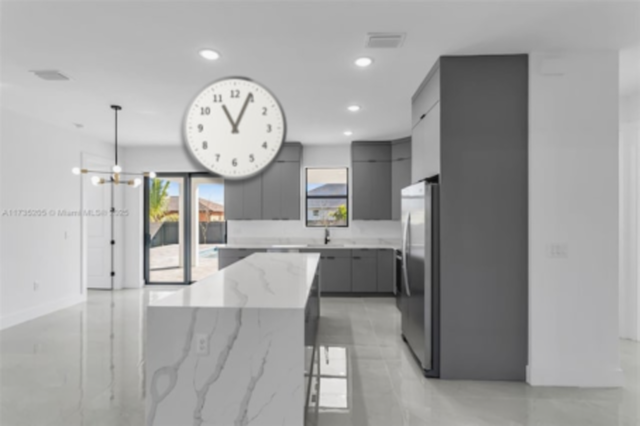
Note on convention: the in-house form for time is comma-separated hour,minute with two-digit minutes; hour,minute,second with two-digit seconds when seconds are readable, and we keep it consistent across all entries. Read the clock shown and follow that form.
11,04
